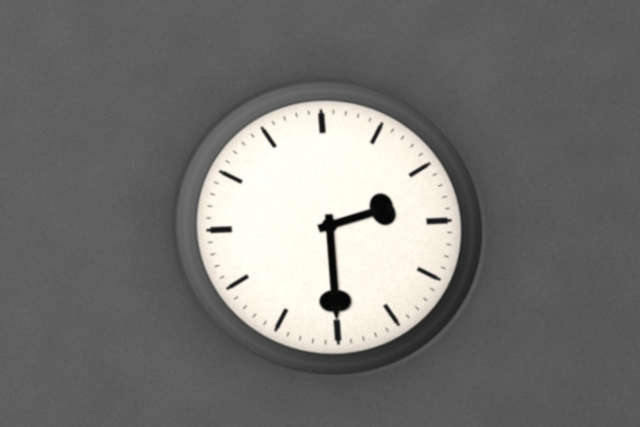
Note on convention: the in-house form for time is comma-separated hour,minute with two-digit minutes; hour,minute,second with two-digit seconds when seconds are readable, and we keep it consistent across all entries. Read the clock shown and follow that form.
2,30
